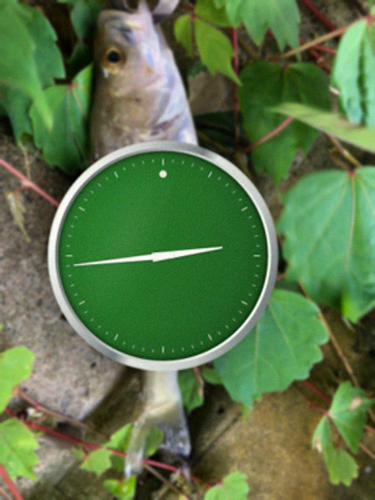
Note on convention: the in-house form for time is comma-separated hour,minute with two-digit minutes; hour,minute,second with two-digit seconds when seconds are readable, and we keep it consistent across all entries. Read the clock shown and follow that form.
2,44
